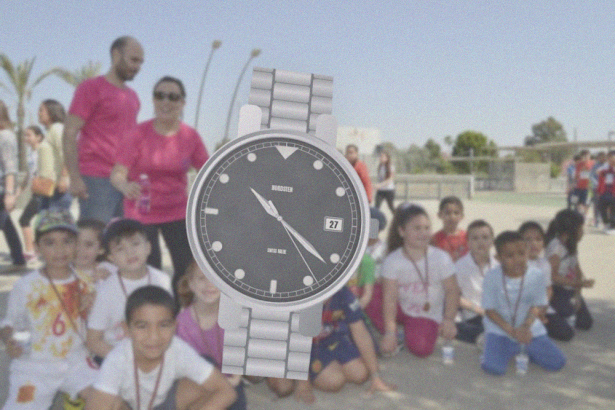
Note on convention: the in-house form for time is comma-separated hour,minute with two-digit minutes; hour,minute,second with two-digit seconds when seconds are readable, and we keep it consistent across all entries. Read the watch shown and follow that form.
10,21,24
